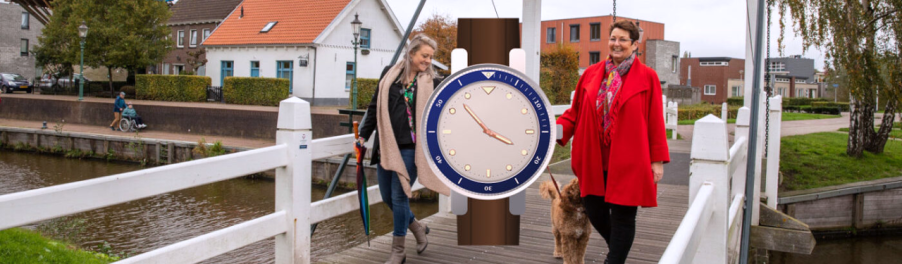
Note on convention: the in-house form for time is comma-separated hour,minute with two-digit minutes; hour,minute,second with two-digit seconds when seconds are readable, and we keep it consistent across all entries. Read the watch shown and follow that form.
3,53
